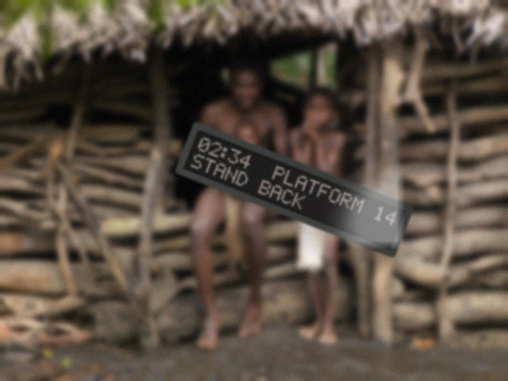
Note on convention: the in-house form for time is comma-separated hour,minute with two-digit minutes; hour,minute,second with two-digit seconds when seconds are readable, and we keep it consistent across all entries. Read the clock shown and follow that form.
2,34
